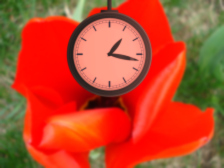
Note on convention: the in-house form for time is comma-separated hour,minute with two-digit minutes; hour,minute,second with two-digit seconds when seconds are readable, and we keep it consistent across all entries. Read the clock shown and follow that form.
1,17
